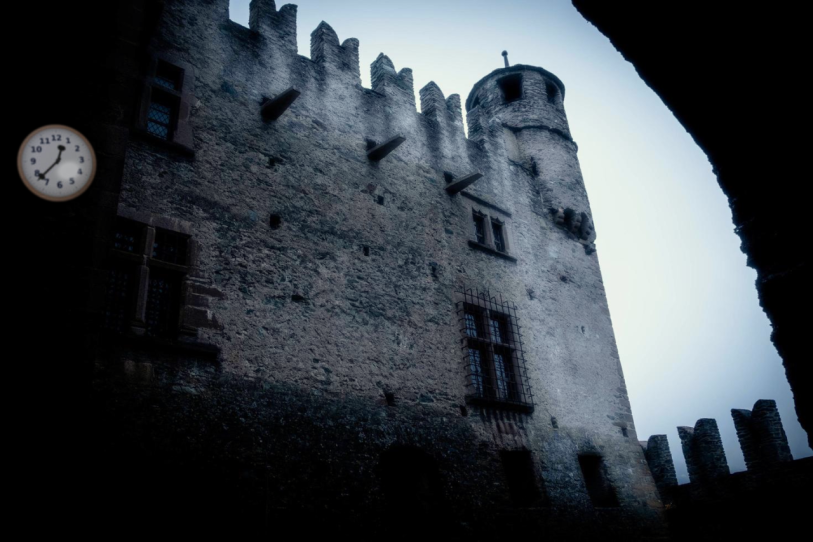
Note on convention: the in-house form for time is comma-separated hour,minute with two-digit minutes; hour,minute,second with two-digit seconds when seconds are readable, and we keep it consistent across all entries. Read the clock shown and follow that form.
12,38
